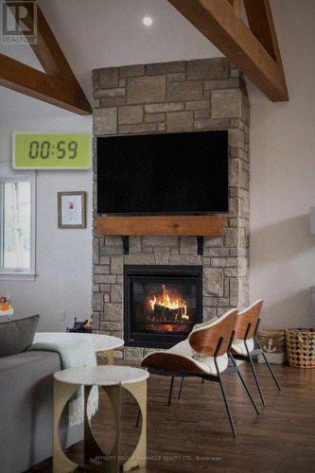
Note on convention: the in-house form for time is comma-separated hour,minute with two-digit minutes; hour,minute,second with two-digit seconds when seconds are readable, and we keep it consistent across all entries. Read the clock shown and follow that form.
0,59
